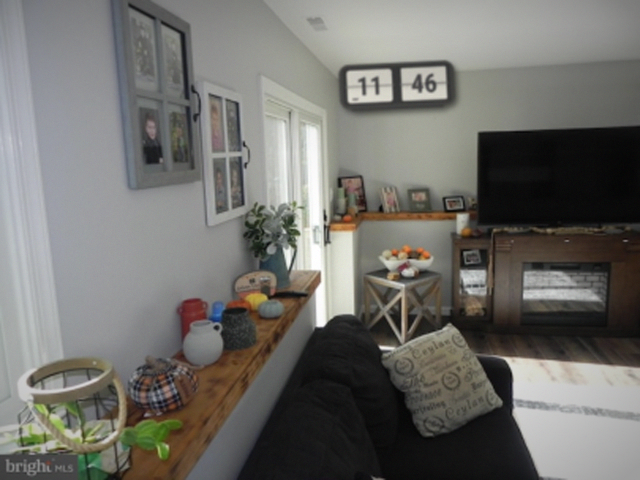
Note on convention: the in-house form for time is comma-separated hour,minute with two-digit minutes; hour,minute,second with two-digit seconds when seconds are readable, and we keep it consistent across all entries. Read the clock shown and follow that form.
11,46
